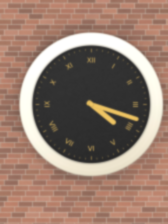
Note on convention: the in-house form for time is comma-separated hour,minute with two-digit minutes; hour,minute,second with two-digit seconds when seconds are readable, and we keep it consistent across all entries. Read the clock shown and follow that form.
4,18
